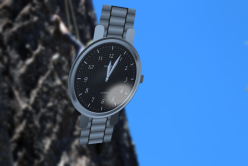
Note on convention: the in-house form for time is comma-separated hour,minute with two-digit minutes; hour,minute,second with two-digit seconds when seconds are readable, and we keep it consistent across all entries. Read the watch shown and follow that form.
12,04
